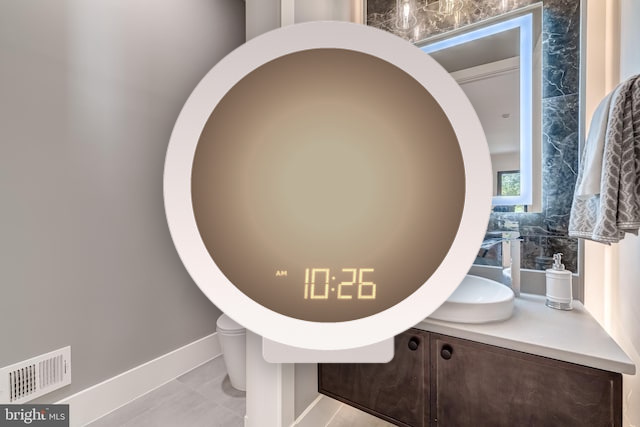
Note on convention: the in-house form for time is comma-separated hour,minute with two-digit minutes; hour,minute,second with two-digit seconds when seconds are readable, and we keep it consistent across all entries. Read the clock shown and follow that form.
10,26
